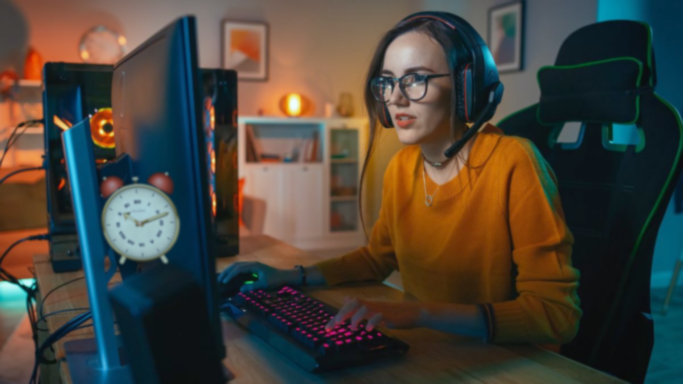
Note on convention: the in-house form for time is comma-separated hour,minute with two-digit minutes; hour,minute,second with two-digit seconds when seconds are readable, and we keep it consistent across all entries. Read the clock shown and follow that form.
10,12
